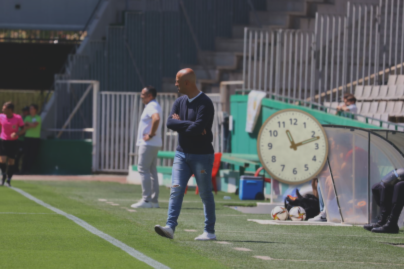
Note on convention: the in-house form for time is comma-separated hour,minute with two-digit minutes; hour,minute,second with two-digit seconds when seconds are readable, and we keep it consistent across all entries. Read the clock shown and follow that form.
11,12
